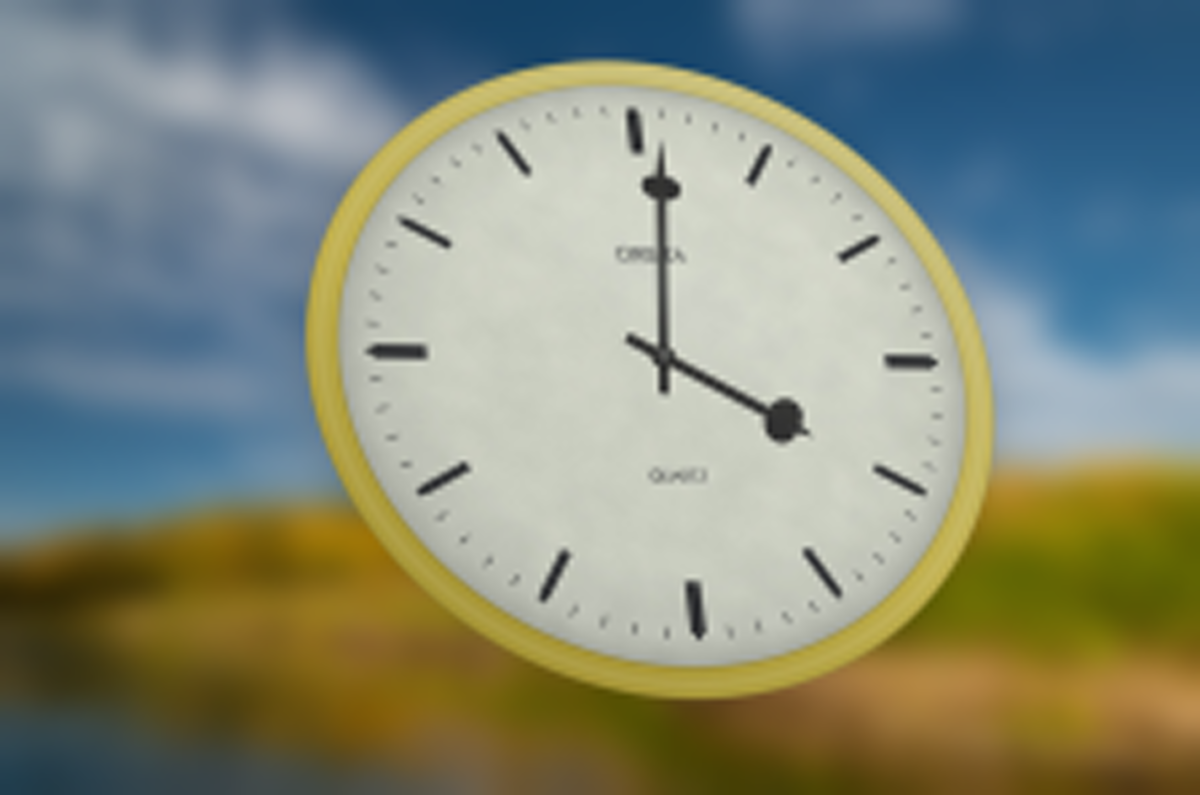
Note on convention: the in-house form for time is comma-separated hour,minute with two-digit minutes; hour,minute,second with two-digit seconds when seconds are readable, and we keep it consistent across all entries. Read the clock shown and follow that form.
4,01
